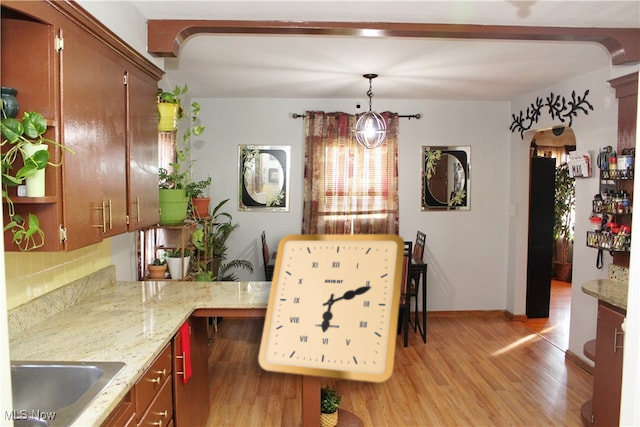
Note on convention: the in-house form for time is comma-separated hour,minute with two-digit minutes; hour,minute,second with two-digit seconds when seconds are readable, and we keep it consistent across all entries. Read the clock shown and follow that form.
6,11
